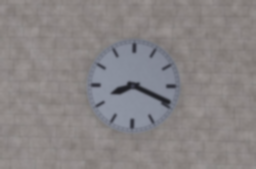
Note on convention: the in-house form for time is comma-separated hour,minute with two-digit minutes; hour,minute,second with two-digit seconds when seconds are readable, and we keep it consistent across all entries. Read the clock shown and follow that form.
8,19
